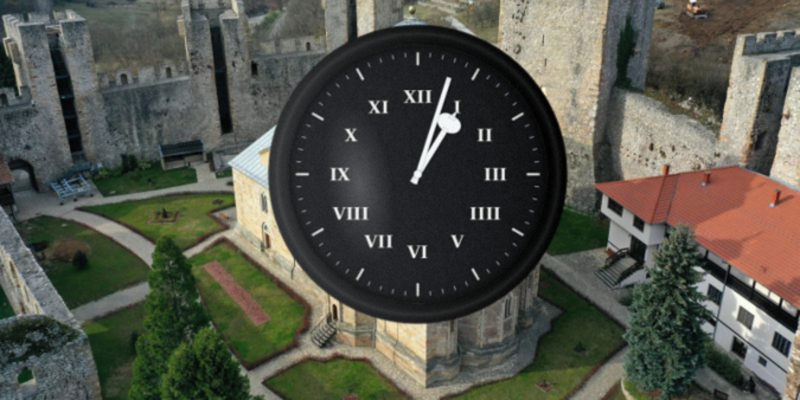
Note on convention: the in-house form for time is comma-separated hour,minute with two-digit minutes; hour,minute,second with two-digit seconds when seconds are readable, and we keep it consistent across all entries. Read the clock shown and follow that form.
1,03
